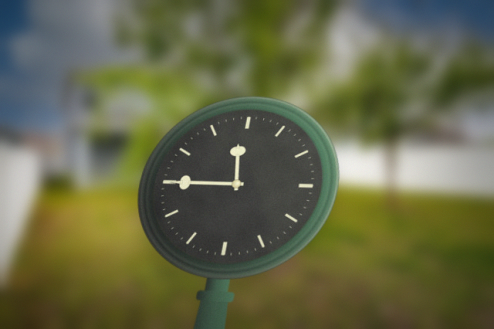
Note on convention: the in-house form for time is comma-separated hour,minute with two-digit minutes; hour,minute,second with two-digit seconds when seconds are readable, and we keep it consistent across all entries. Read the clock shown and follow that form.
11,45
